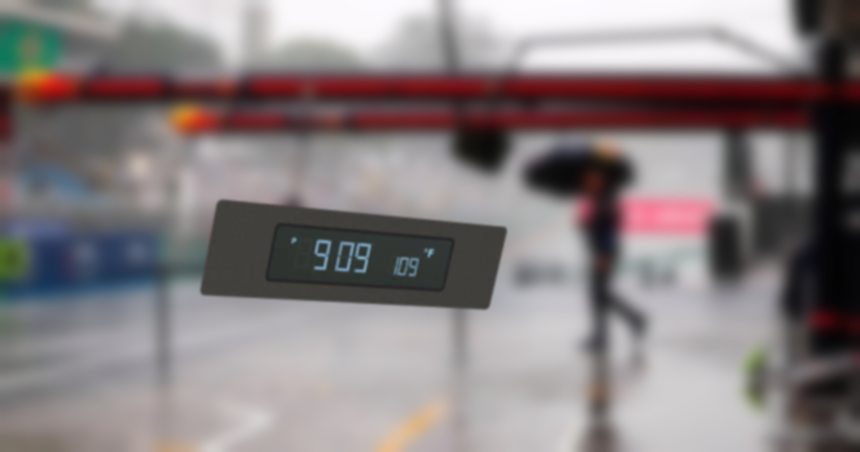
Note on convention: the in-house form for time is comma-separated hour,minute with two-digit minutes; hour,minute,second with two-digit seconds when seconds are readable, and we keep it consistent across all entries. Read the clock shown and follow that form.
9,09
